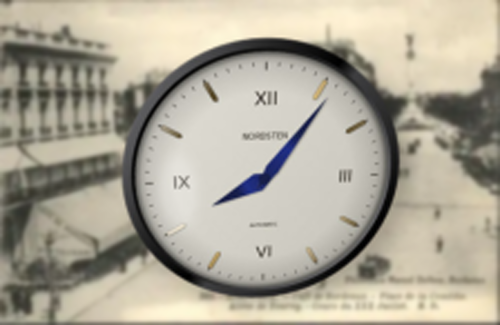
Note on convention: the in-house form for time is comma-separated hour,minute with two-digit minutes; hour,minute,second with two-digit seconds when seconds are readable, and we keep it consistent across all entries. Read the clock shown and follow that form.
8,06
